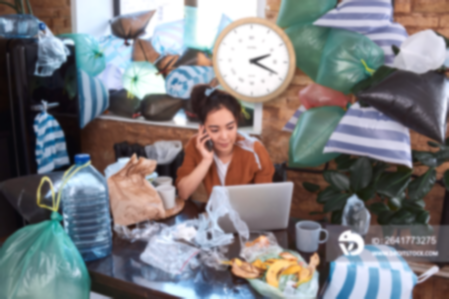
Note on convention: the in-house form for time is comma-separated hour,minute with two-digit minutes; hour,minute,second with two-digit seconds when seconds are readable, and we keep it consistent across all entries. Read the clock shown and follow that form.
2,19
